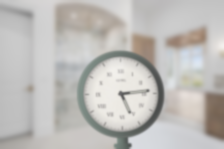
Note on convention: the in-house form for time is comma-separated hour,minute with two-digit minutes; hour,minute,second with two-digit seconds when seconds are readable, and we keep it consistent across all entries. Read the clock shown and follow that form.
5,14
